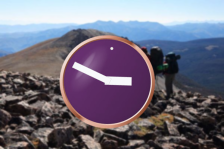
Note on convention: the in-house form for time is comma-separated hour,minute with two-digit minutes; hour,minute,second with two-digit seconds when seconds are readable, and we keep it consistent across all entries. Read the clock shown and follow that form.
2,48
